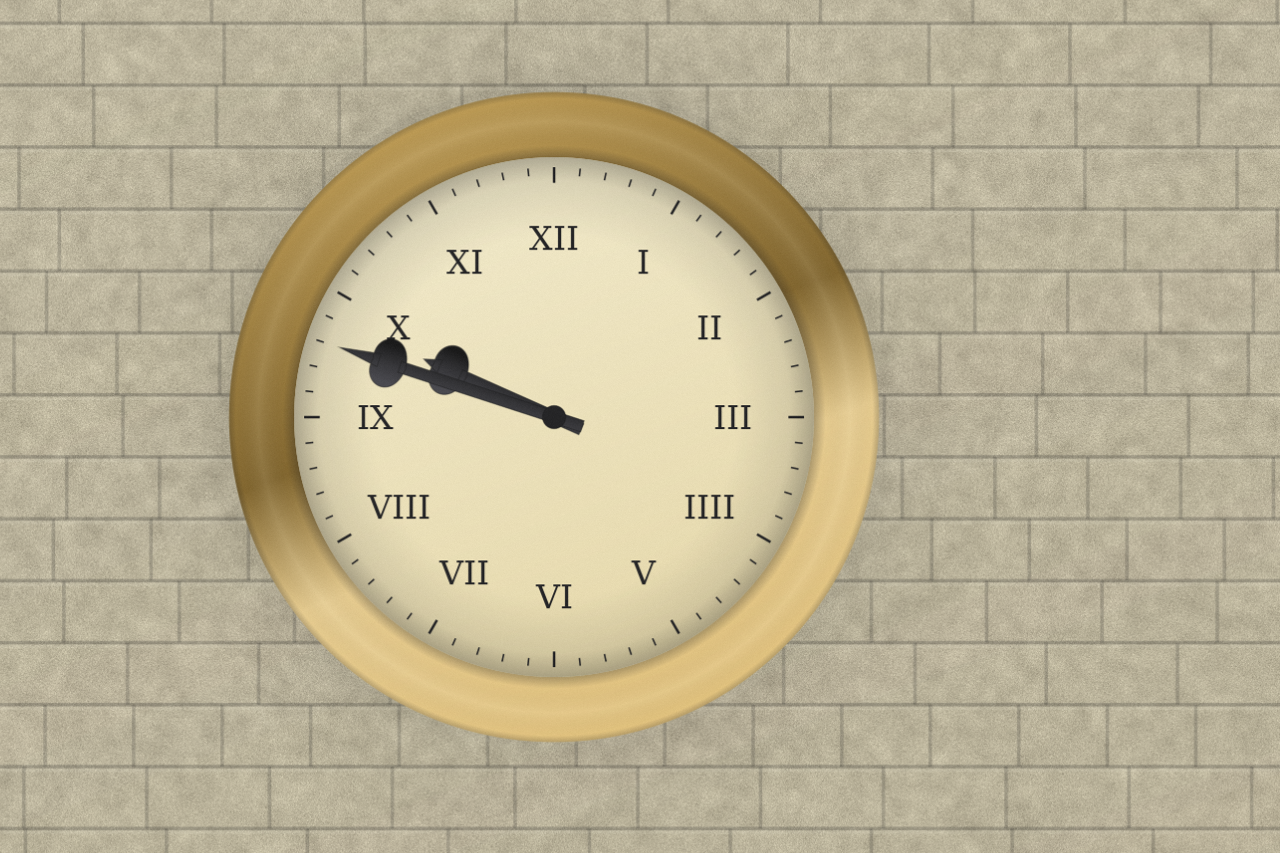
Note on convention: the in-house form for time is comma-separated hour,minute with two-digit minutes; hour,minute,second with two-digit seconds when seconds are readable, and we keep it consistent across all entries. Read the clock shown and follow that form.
9,48
